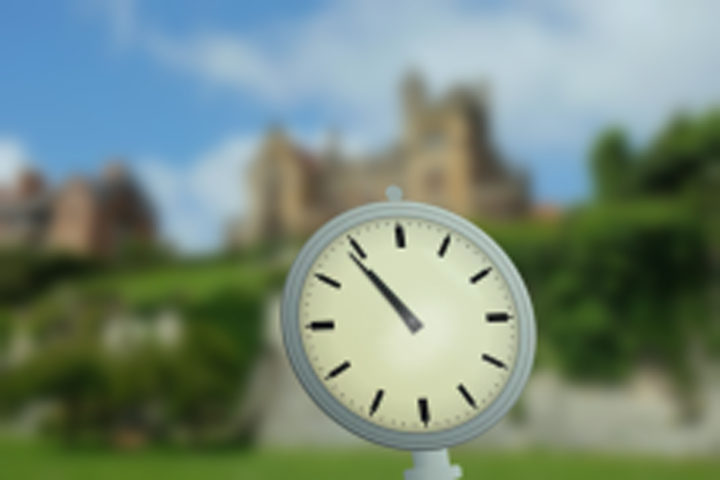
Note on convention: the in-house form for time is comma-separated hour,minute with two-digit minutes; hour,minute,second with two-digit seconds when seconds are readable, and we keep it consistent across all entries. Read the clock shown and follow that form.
10,54
